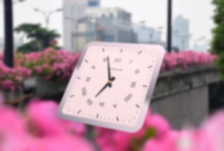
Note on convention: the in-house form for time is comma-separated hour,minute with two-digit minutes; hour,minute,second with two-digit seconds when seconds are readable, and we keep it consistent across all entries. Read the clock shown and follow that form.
6,56
